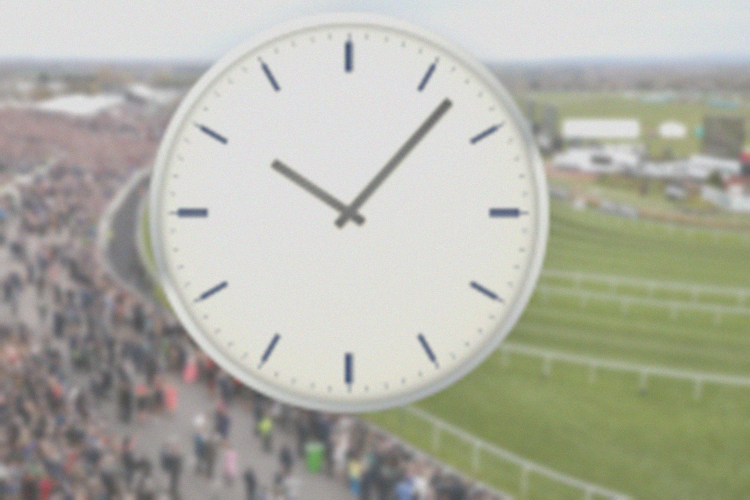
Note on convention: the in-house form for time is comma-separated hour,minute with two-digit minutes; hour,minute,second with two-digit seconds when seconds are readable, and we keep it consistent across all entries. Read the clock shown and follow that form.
10,07
